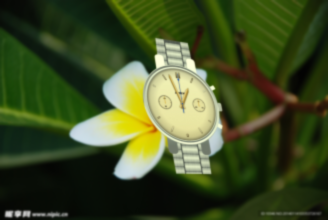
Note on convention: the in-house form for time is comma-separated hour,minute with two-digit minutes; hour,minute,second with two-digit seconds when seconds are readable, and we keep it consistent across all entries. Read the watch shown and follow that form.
12,57
